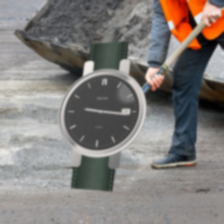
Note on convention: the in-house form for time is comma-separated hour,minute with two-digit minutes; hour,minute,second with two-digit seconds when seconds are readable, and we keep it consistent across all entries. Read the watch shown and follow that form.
9,16
